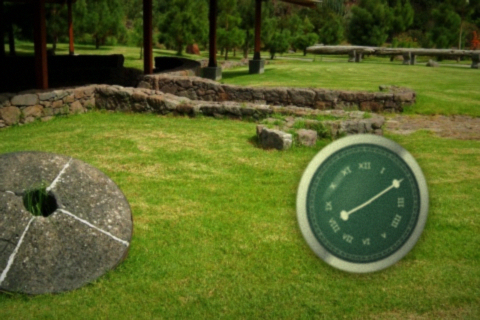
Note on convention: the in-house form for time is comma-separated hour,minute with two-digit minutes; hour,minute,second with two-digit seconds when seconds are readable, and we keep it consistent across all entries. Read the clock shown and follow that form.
8,10
